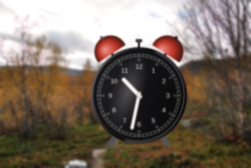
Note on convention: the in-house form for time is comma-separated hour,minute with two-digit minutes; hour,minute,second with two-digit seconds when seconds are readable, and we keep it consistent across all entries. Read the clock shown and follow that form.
10,32
